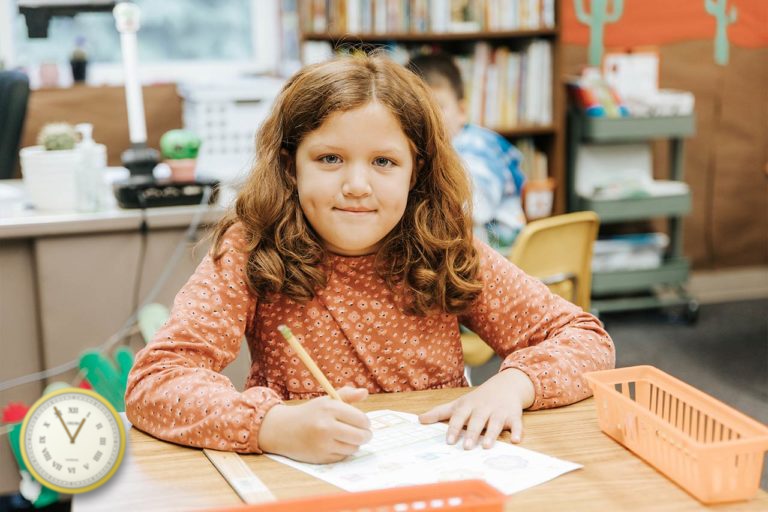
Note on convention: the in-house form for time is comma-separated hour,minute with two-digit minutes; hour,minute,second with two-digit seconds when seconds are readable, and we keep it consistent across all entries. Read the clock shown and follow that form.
12,55
